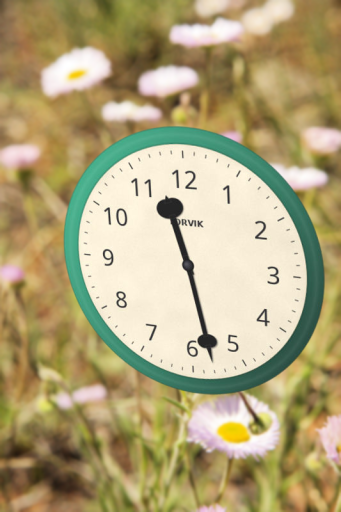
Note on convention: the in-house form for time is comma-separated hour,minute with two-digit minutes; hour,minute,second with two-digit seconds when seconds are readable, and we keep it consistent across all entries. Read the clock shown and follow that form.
11,28
